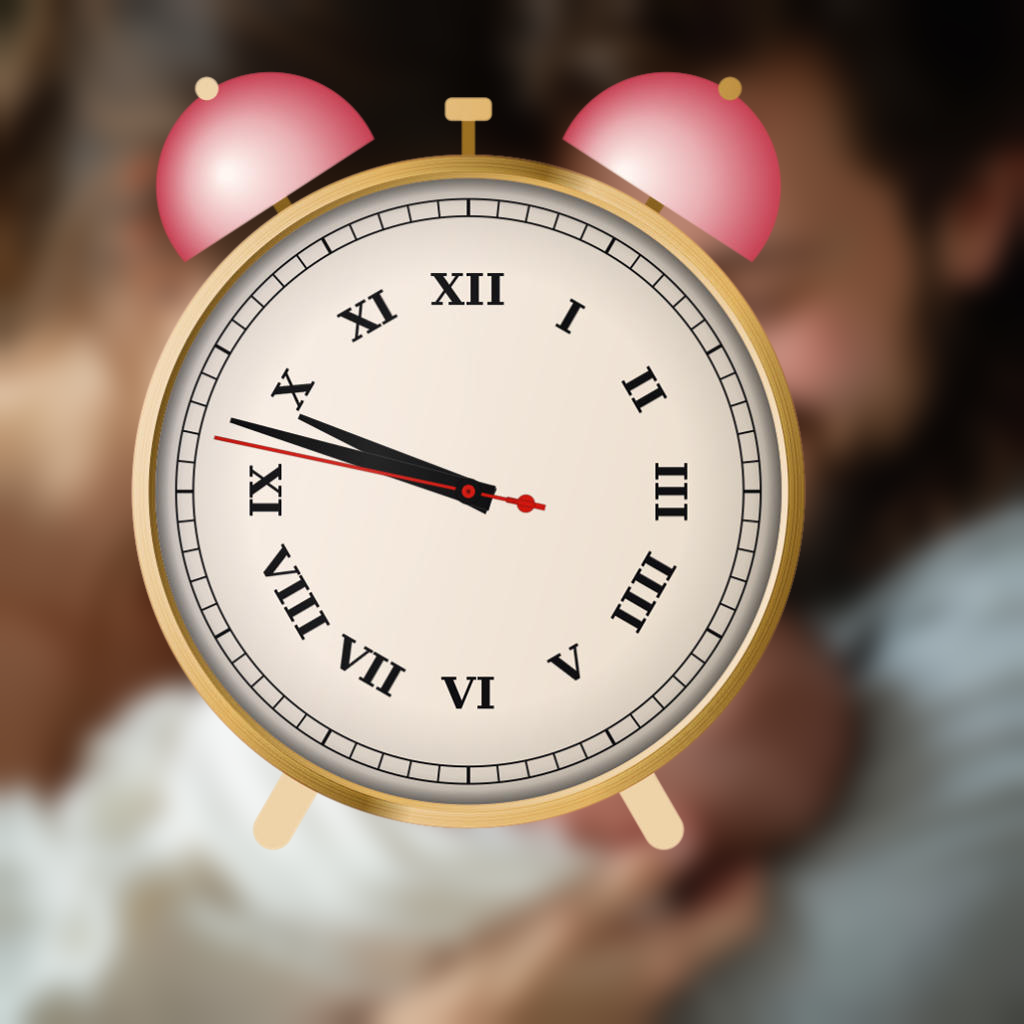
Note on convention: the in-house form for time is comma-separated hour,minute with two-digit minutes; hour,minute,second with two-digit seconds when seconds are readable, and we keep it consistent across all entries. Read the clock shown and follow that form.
9,47,47
